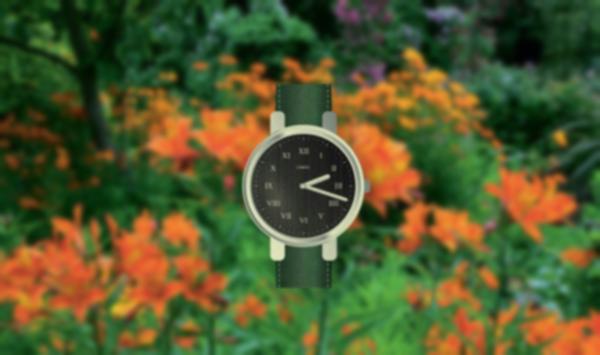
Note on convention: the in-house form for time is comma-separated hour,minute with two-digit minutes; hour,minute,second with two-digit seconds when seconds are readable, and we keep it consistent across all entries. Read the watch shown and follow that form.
2,18
